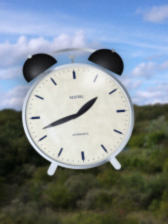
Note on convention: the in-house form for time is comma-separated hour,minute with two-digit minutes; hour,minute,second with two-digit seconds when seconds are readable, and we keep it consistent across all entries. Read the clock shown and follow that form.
1,42
